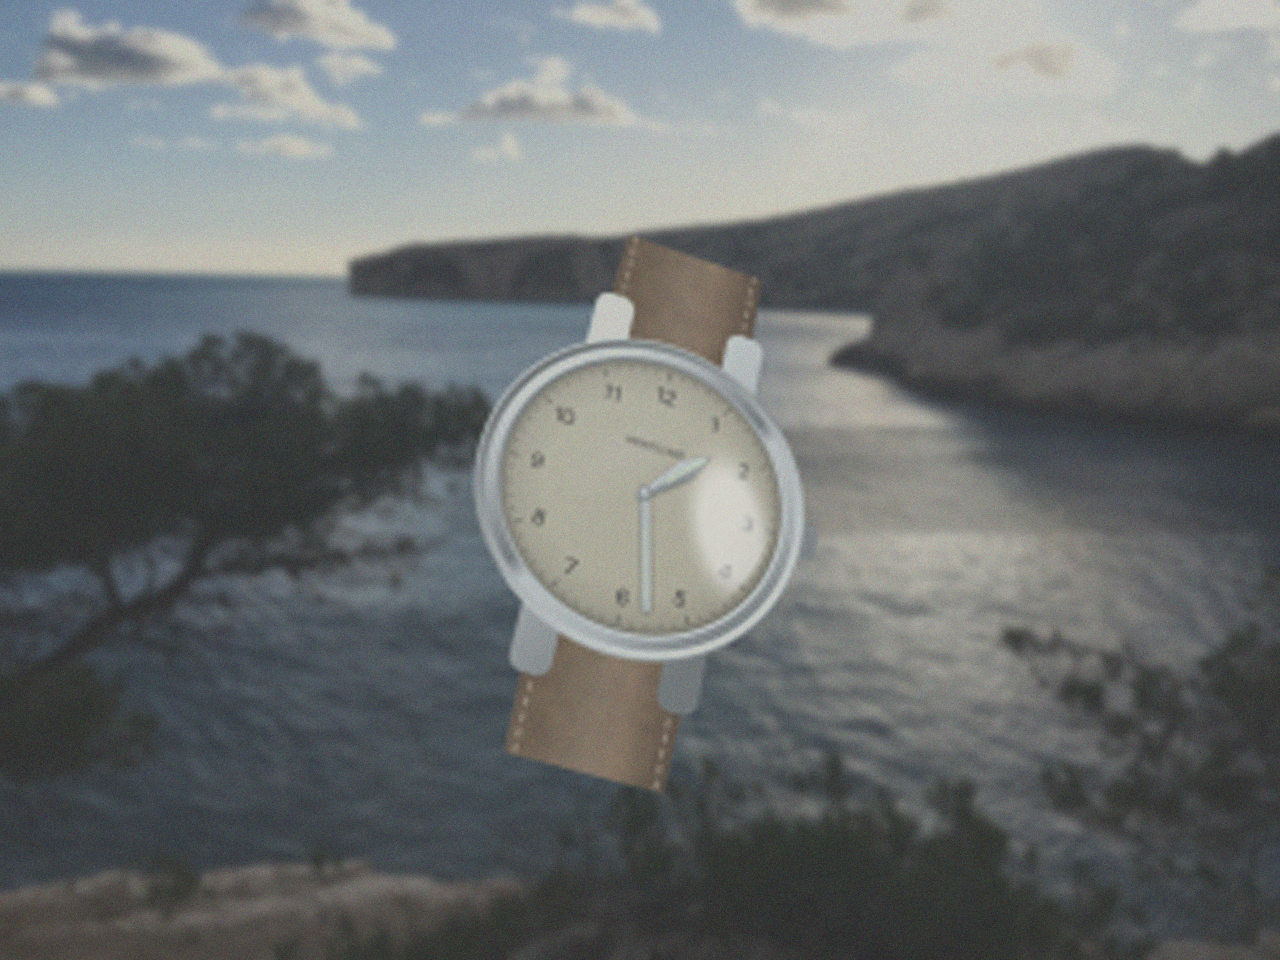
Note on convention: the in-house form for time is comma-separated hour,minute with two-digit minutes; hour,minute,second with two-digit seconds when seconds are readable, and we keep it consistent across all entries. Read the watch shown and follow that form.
1,28
